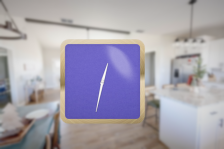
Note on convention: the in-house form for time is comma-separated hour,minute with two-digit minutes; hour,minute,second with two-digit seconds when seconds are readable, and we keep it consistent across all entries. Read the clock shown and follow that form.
12,32
